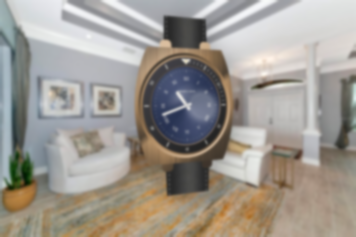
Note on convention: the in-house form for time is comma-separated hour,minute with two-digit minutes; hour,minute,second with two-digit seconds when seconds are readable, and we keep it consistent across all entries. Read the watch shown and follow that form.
10,42
